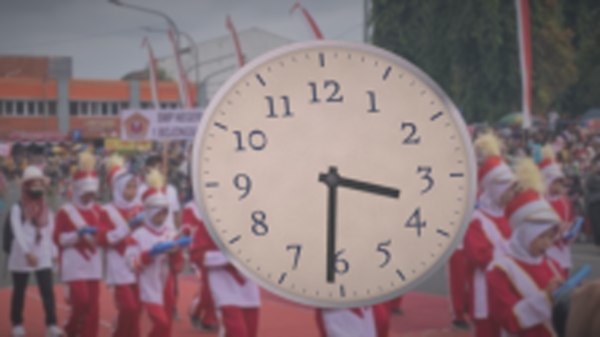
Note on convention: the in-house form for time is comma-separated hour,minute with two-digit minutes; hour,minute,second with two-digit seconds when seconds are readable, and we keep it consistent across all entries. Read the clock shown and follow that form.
3,31
